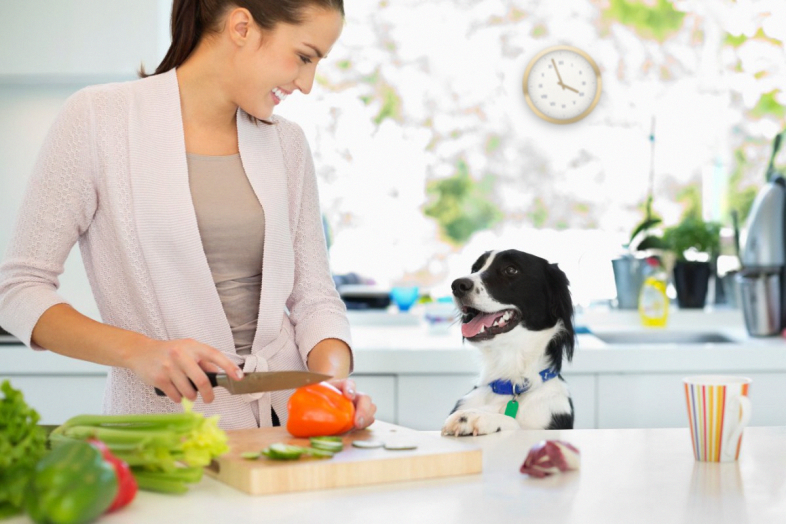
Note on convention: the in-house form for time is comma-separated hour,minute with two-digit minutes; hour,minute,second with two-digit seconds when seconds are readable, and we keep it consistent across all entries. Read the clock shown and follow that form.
3,57
